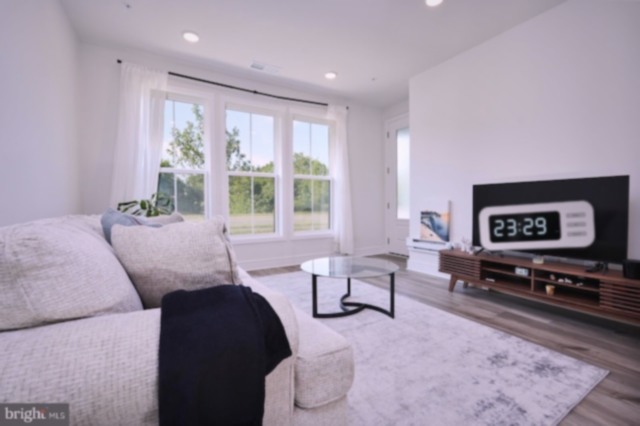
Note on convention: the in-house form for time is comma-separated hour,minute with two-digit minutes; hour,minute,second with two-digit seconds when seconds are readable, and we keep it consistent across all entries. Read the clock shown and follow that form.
23,29
